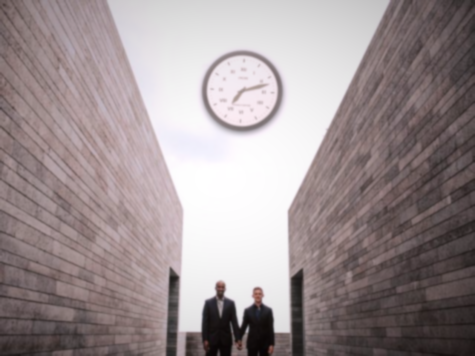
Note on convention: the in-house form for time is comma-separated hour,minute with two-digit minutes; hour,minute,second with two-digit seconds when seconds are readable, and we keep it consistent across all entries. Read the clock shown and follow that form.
7,12
